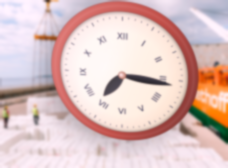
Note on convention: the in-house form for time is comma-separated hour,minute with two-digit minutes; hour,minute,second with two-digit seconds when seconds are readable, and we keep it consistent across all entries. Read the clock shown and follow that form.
7,16
